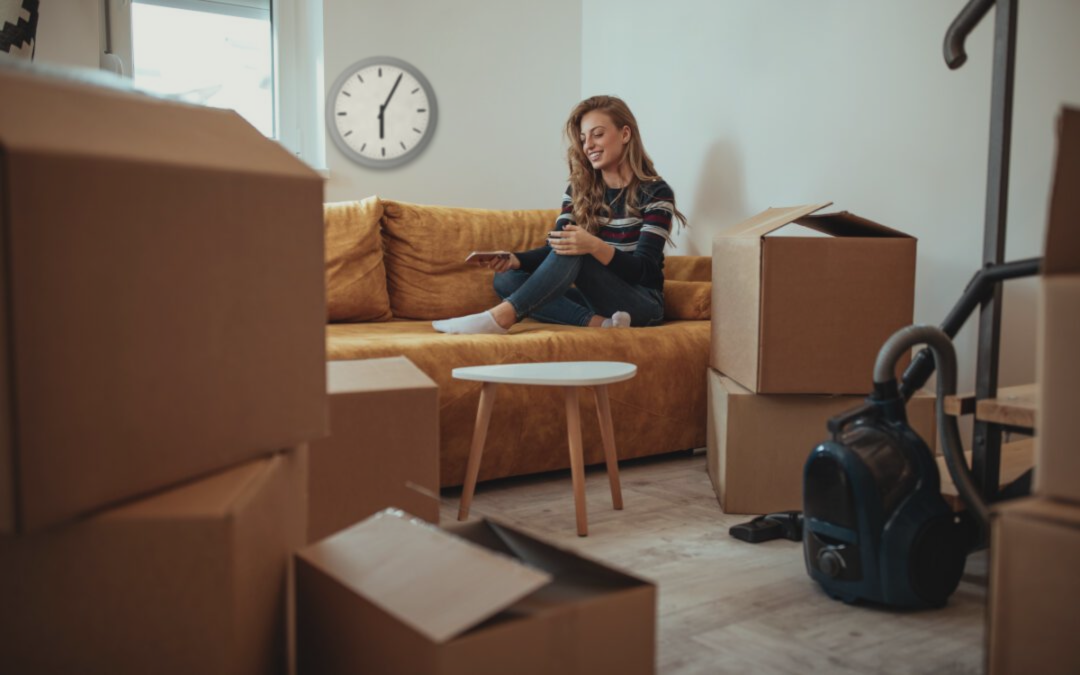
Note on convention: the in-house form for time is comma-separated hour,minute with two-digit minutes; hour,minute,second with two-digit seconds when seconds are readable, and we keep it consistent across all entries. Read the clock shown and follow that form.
6,05
